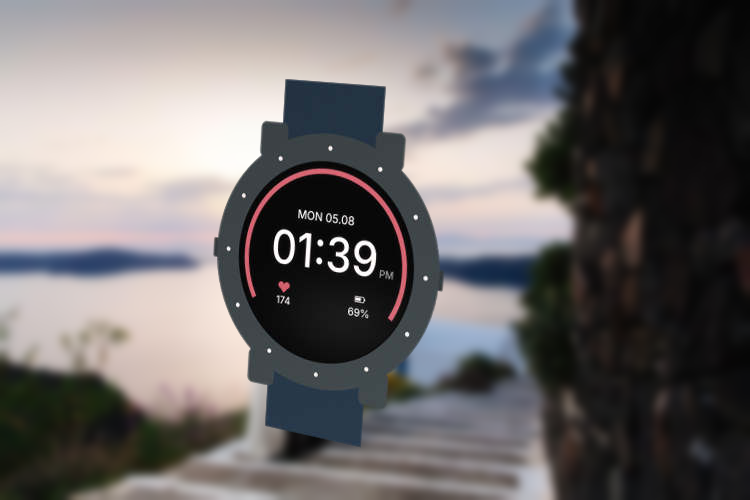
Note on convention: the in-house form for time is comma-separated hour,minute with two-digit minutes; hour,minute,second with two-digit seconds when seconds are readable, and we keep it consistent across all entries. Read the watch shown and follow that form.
1,39
